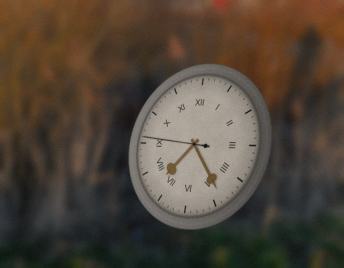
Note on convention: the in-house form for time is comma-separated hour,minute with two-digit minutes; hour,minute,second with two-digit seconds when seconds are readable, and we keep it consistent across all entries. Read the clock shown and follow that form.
7,23,46
